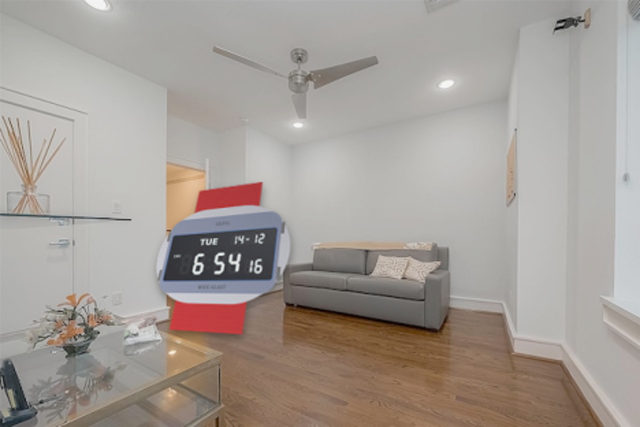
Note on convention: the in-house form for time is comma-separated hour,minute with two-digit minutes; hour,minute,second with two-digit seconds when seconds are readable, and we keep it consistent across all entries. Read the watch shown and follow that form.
6,54,16
